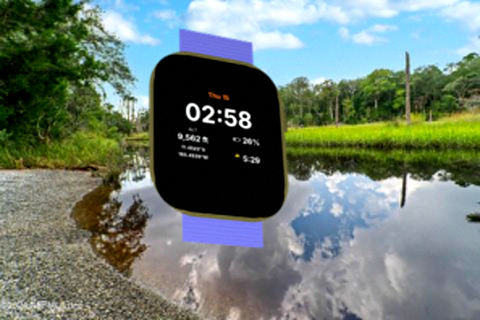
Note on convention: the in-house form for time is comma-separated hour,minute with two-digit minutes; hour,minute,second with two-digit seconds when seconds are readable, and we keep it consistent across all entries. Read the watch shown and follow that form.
2,58
